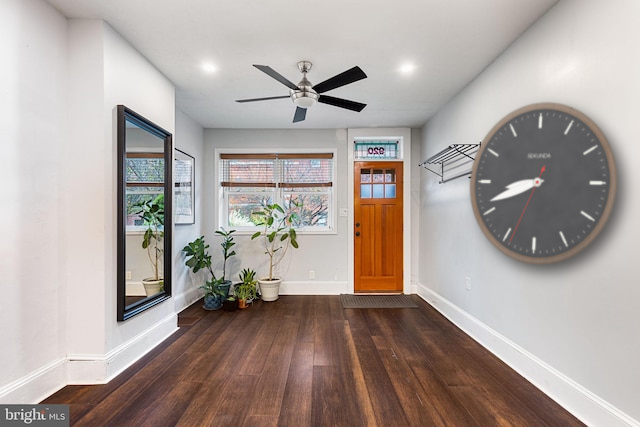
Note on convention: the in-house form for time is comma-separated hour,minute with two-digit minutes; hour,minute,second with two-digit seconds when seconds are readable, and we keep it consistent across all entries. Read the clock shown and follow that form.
8,41,34
